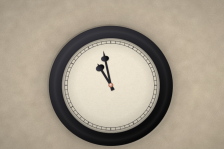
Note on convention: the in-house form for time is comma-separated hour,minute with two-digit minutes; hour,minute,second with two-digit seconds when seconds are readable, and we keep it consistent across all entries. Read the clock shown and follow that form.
10,58
